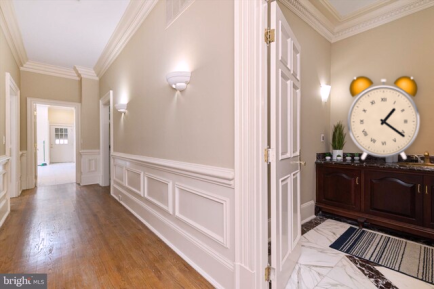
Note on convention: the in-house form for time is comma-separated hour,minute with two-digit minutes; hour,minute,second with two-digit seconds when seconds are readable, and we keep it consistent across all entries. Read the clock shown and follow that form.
1,21
